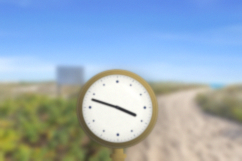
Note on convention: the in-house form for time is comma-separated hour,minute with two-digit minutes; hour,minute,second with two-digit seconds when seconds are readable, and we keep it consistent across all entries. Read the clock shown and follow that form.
3,48
